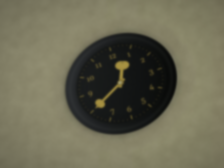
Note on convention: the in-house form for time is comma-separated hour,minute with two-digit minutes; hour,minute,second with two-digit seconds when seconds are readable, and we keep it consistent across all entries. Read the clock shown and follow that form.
12,40
